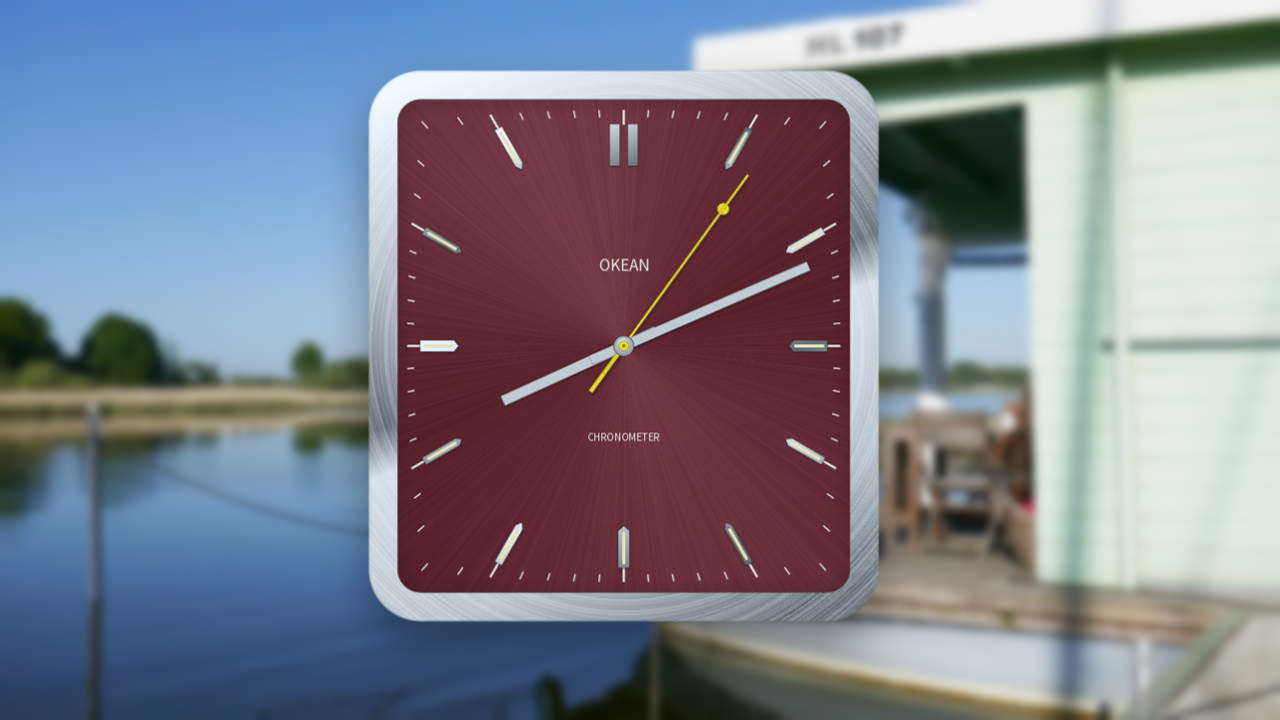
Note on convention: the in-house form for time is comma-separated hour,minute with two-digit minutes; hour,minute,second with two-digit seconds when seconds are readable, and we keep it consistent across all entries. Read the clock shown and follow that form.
8,11,06
